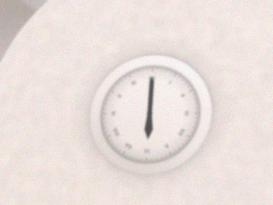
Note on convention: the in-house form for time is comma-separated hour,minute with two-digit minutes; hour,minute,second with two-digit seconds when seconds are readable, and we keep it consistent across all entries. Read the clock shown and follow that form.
6,00
